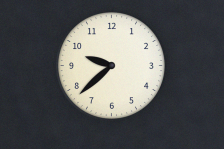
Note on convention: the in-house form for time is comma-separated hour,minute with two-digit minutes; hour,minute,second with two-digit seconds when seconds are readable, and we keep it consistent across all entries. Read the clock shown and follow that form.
9,38
